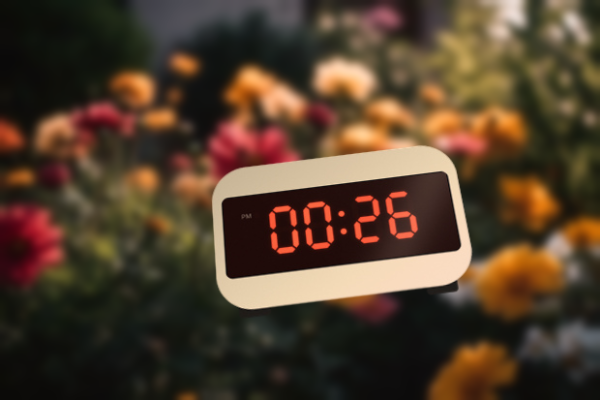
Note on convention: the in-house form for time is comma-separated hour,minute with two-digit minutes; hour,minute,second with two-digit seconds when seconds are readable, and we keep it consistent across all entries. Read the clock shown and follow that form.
0,26
